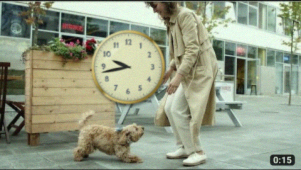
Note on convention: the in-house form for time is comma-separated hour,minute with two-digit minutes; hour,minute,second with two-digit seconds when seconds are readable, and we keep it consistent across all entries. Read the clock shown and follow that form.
9,43
